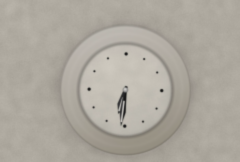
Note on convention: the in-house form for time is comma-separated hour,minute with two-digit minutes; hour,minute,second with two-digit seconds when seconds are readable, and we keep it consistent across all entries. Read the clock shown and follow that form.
6,31
